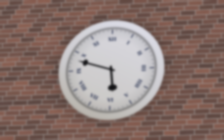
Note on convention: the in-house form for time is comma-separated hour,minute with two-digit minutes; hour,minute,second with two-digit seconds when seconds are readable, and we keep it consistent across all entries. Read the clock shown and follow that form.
5,48
